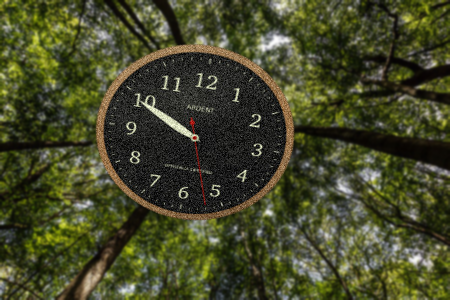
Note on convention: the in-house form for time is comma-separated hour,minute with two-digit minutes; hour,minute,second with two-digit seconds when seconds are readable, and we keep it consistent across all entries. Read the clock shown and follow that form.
9,49,27
